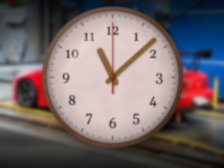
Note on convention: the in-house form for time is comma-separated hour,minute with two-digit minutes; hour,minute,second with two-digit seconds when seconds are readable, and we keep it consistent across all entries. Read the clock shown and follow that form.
11,08,00
